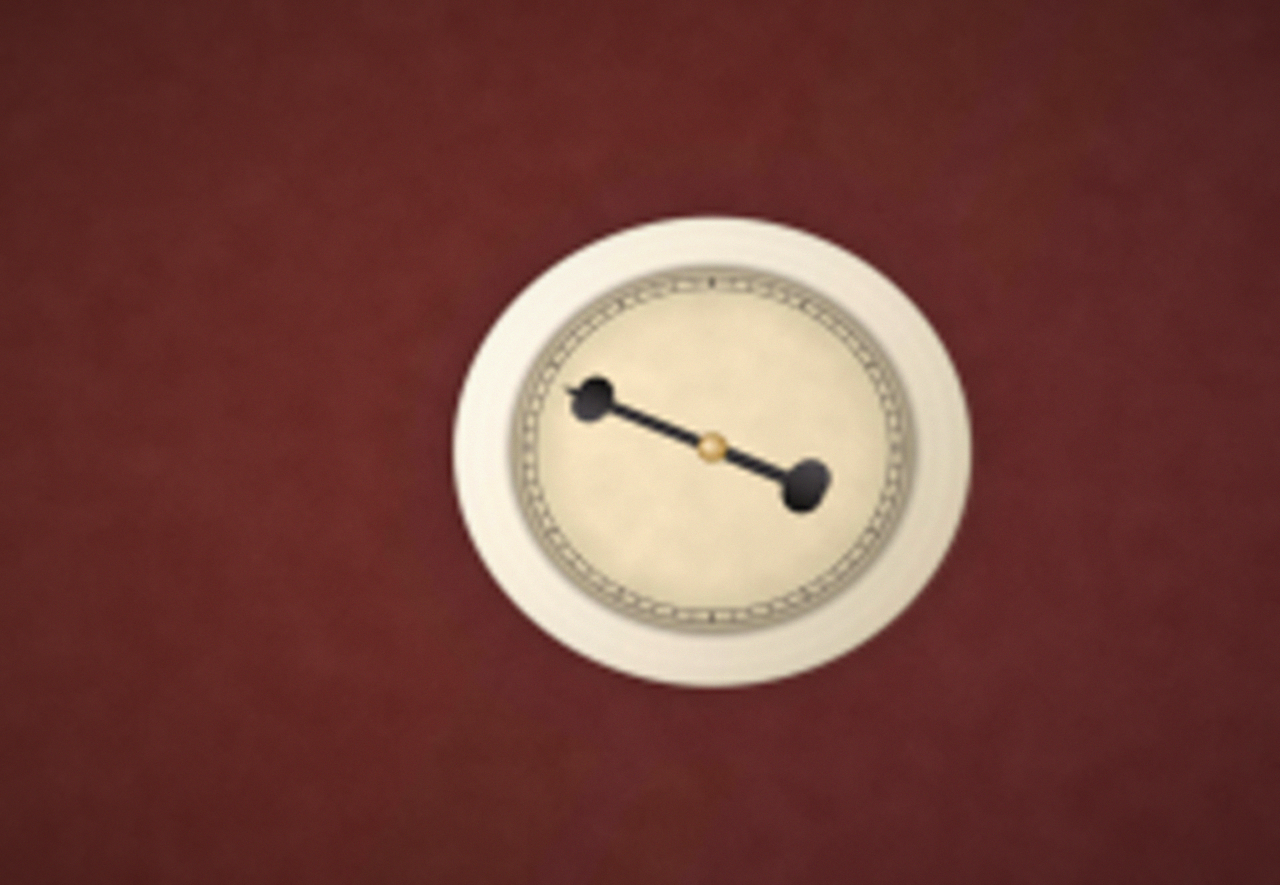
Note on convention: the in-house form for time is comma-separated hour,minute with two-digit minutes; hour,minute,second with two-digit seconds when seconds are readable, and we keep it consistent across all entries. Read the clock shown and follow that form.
3,49
